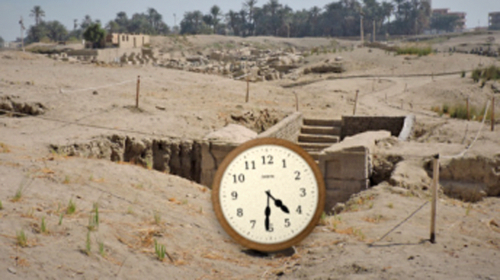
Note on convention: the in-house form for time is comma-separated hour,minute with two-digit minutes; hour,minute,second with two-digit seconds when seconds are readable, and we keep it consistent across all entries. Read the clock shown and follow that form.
4,31
